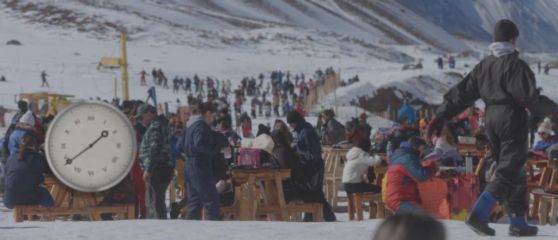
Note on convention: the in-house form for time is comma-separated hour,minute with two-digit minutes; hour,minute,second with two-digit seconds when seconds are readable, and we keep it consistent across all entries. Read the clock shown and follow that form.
1,39
